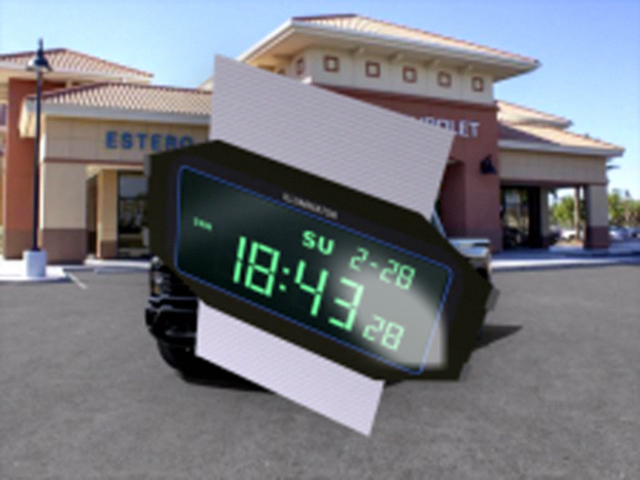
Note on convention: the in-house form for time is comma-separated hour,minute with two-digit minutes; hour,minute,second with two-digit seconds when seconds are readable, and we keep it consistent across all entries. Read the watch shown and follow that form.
18,43,28
